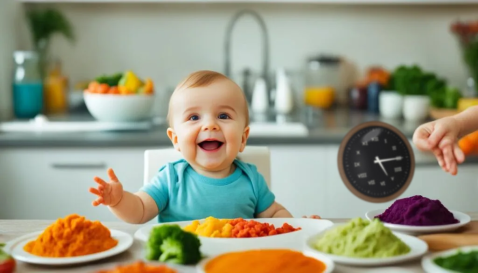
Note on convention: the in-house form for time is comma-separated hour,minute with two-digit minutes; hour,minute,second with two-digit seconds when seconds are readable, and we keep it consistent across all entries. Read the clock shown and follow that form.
5,15
